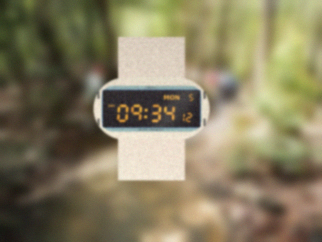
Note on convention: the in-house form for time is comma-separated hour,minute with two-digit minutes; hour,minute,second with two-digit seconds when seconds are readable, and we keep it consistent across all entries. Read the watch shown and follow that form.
9,34
